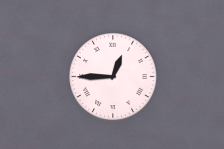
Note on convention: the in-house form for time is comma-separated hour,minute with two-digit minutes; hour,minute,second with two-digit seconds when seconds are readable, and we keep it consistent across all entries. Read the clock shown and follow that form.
12,45
